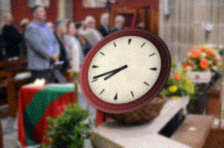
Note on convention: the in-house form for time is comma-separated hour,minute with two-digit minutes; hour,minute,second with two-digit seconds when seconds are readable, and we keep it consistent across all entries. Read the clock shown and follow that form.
7,41
